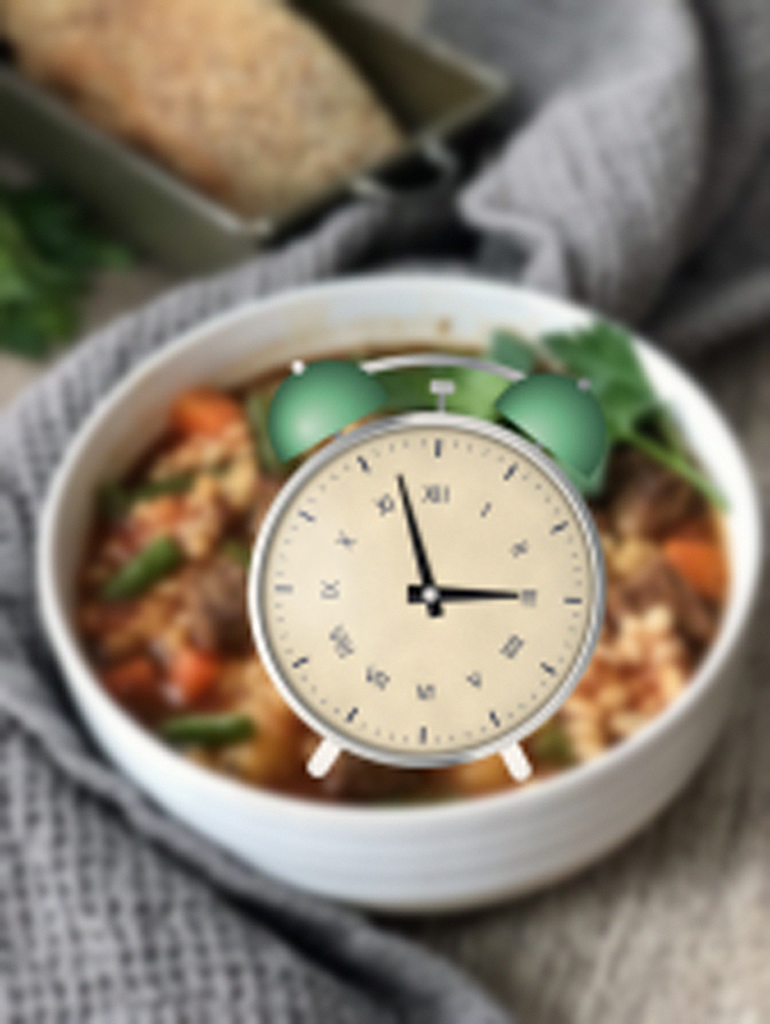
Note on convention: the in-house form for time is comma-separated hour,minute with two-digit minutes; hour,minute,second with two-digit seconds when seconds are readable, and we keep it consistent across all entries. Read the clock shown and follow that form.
2,57
